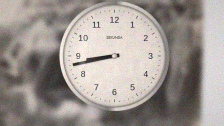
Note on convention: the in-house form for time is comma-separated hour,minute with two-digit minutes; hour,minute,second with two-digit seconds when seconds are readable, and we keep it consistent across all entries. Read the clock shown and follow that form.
8,43
